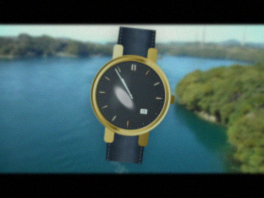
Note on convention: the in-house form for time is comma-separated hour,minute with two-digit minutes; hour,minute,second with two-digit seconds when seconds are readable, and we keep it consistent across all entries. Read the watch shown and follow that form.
10,54
